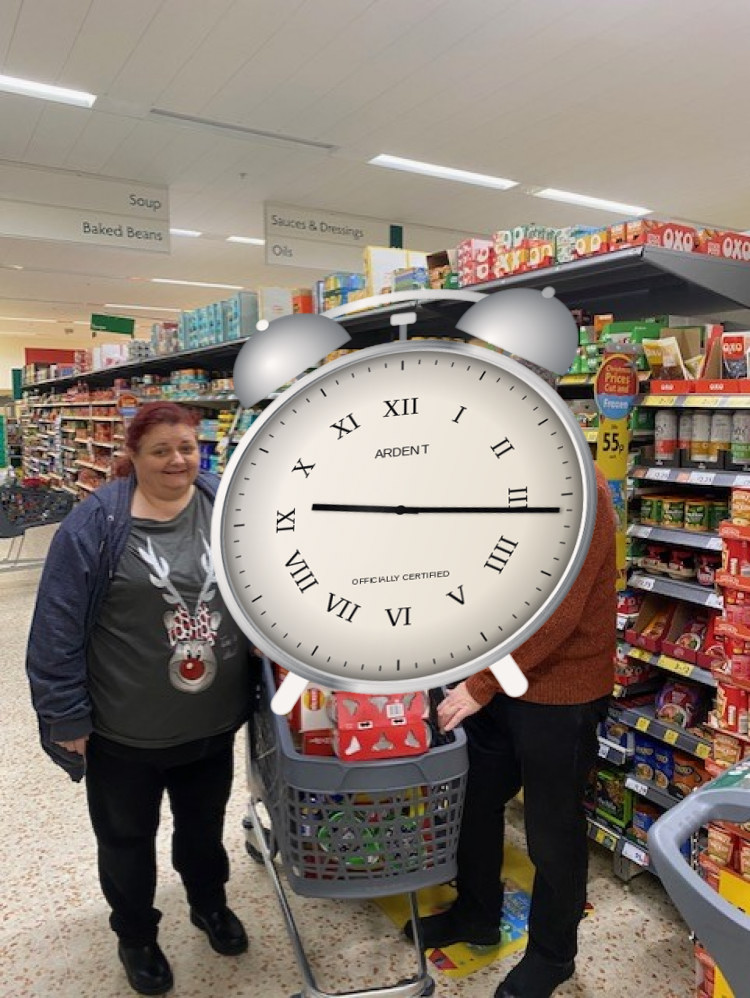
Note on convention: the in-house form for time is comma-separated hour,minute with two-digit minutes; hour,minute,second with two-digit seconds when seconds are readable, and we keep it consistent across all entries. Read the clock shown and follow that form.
9,16
